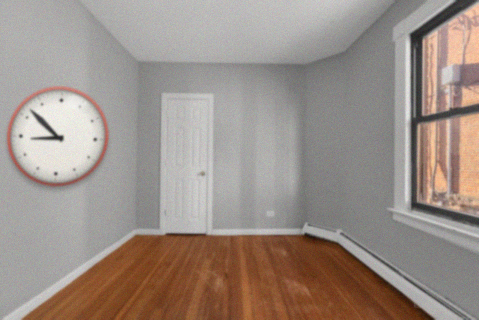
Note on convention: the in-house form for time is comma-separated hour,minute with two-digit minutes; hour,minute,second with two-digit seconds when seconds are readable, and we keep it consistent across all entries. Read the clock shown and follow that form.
8,52
